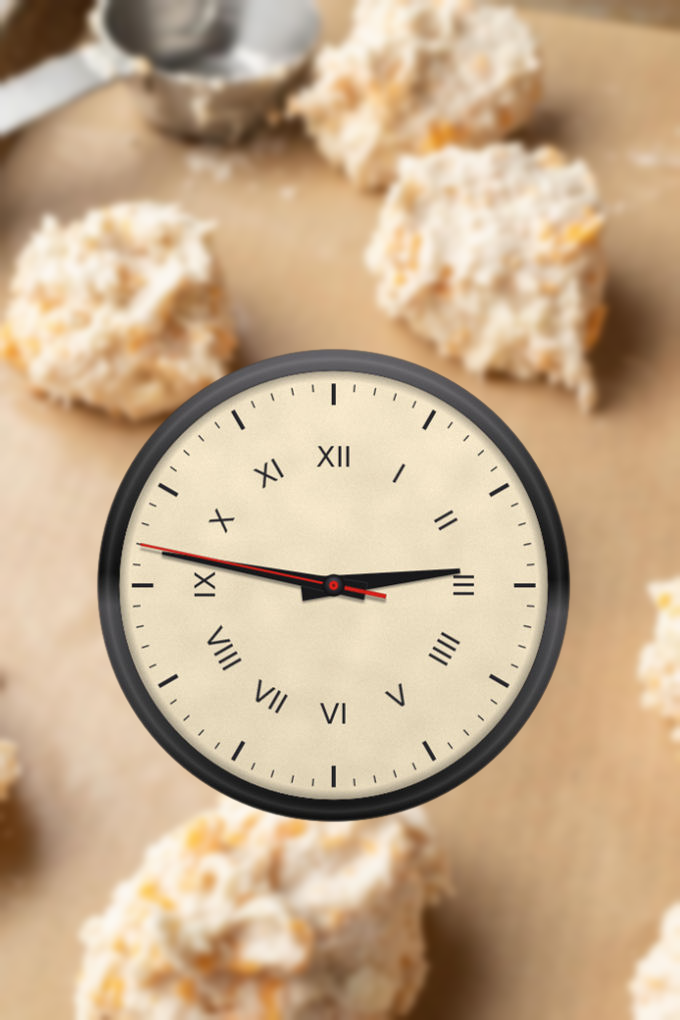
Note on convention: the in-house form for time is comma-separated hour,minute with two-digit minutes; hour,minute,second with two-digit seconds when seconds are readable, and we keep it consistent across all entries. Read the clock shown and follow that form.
2,46,47
